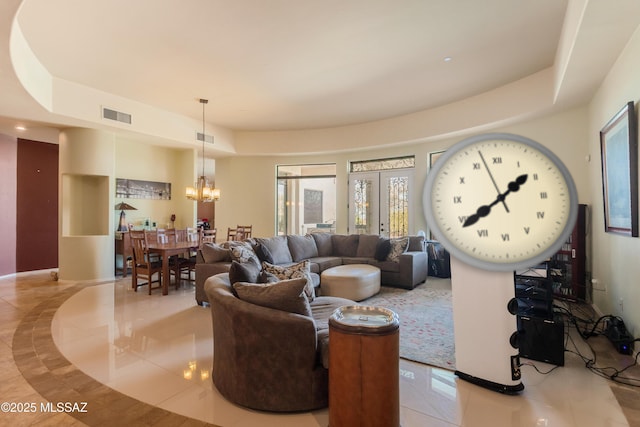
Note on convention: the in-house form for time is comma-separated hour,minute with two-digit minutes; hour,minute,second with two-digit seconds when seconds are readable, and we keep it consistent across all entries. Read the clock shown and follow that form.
1,38,57
